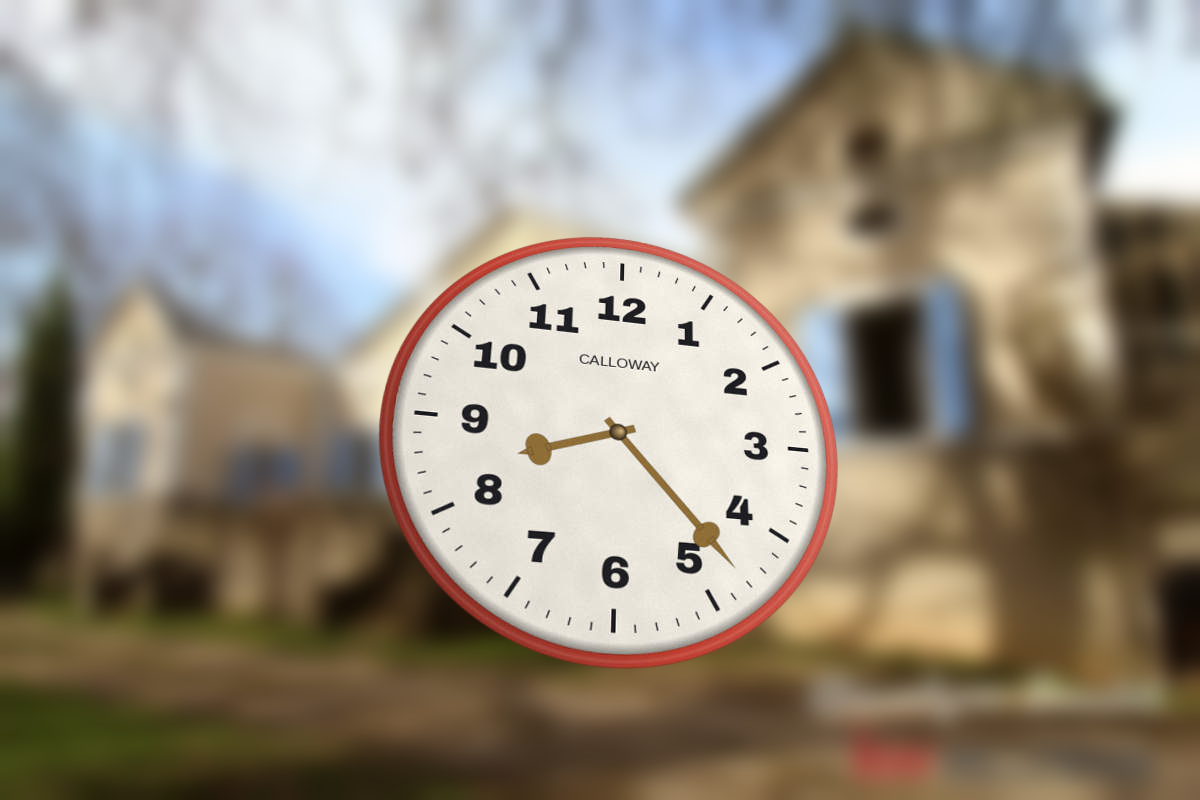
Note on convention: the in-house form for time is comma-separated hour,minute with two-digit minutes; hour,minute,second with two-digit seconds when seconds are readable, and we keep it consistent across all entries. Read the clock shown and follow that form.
8,23
